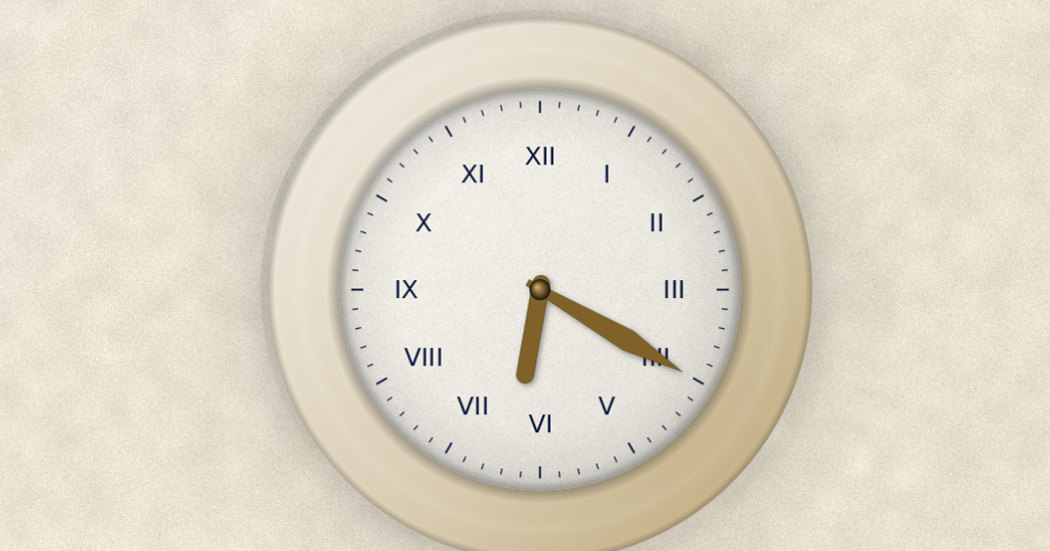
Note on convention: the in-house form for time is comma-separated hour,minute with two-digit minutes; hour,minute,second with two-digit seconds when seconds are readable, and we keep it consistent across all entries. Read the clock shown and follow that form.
6,20
